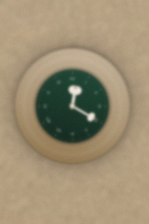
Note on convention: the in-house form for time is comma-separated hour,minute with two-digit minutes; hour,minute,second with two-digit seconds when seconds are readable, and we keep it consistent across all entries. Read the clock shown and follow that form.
12,20
